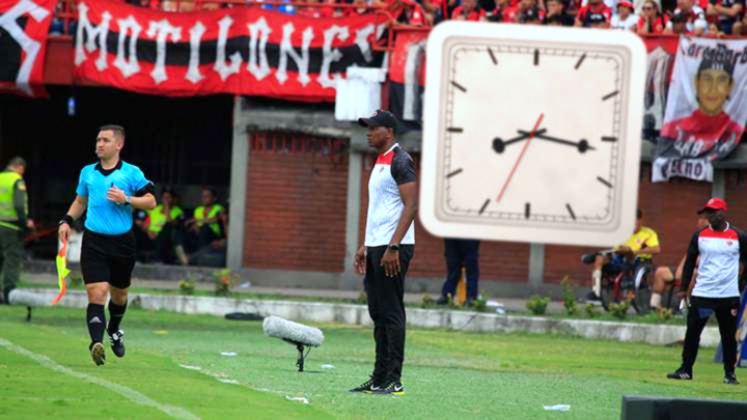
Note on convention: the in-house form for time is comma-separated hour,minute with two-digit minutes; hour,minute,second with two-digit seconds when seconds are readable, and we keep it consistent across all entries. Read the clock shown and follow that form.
8,16,34
